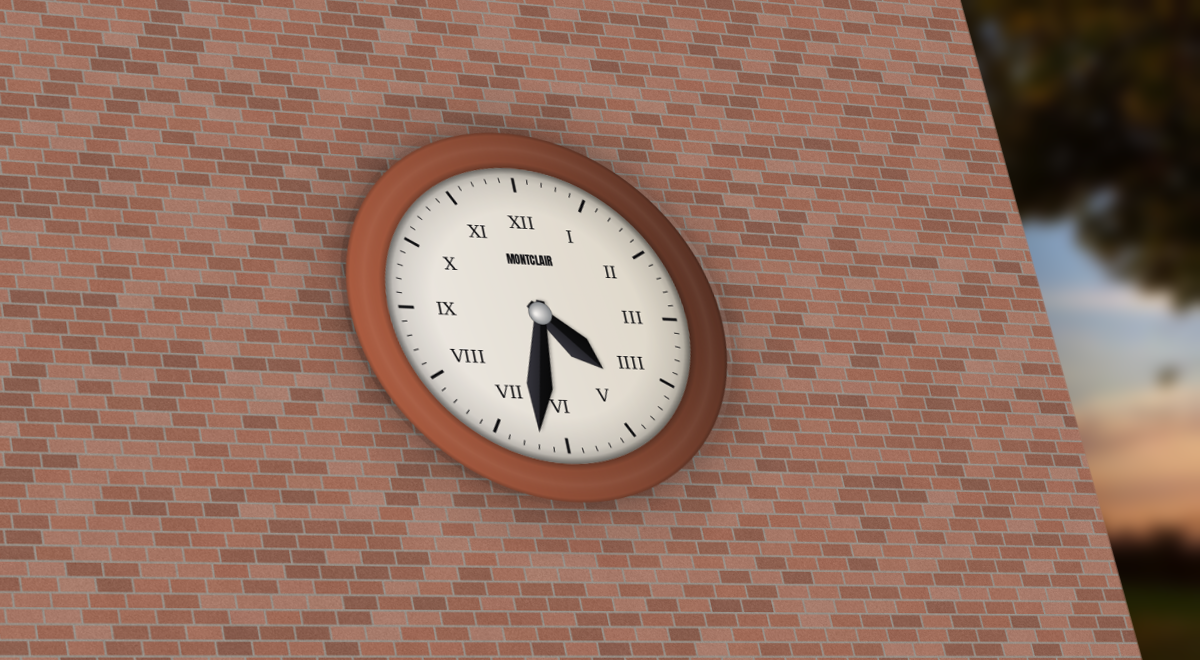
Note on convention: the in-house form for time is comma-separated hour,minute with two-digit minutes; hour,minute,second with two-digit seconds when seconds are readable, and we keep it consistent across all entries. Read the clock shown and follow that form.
4,32
